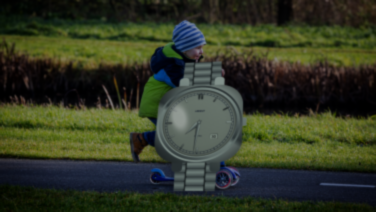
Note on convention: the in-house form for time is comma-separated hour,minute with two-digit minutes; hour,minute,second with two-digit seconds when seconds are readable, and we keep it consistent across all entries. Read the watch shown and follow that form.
7,31
